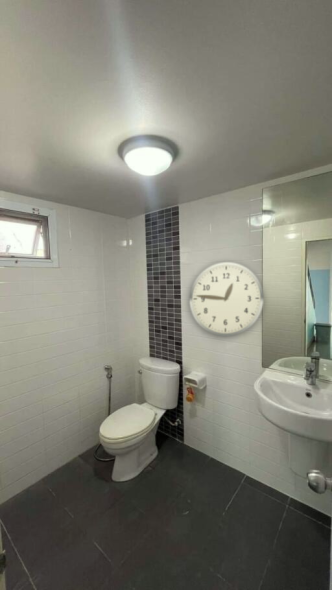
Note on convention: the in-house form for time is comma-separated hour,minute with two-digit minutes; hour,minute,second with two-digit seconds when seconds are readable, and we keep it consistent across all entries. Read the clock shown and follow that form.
12,46
